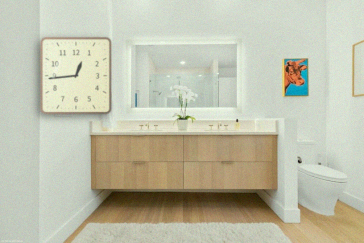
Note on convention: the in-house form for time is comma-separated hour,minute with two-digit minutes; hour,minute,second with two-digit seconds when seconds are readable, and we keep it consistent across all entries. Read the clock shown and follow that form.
12,44
